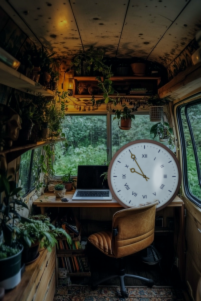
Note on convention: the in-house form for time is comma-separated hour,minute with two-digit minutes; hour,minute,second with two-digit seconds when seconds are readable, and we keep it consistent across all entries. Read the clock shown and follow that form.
9,55
